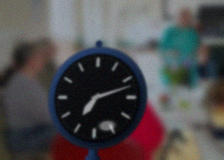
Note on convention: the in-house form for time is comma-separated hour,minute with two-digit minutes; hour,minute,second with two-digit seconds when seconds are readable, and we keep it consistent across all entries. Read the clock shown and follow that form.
7,12
